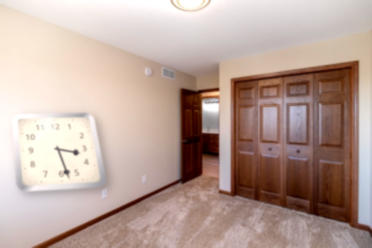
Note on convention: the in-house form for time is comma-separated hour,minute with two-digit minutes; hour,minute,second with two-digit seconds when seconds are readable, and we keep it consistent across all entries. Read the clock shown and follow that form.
3,28
